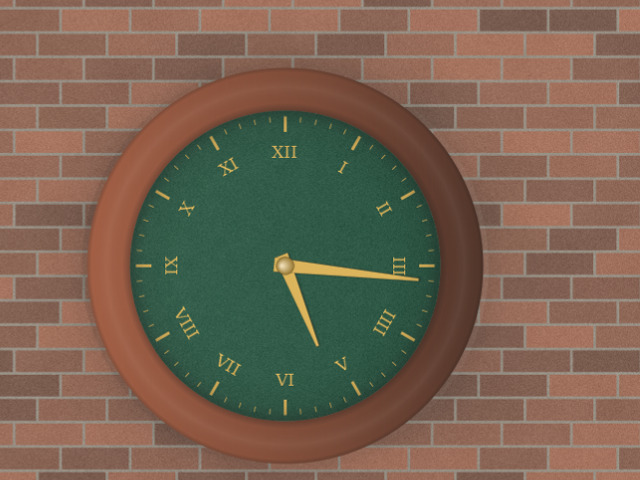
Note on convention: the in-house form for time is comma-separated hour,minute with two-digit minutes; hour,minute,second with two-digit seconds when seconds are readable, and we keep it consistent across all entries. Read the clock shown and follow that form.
5,16
